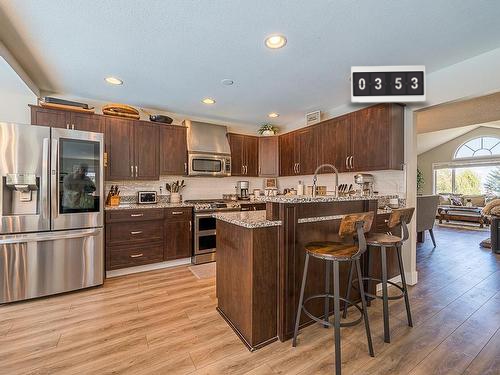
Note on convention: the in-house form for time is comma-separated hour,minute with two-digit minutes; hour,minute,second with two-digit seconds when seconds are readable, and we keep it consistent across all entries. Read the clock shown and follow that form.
3,53
